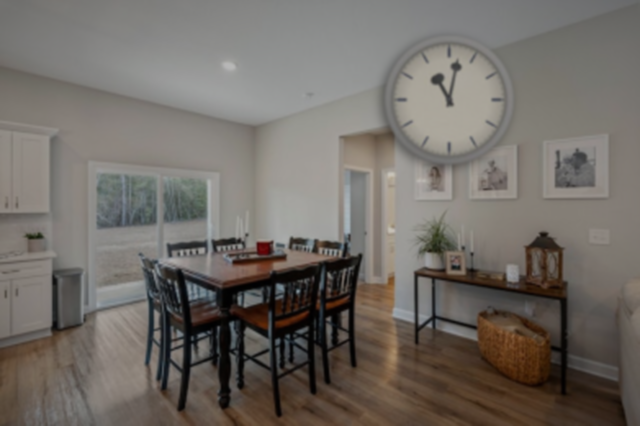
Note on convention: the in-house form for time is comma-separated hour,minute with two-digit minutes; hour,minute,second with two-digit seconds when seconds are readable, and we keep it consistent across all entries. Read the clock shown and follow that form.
11,02
